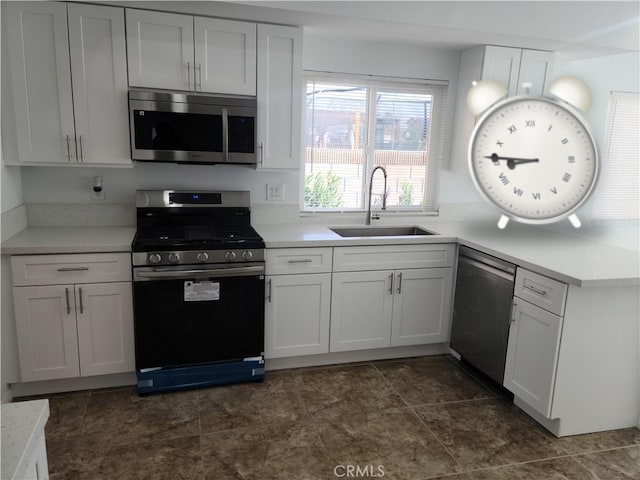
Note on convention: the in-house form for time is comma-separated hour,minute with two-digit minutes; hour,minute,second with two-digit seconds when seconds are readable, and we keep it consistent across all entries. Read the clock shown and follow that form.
8,46
